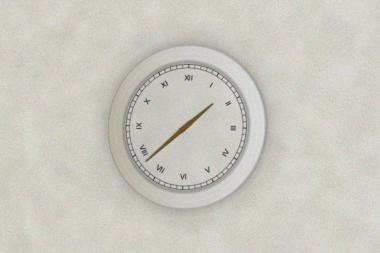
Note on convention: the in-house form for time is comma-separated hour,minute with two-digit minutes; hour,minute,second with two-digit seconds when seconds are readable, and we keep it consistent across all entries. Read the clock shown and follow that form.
1,38
